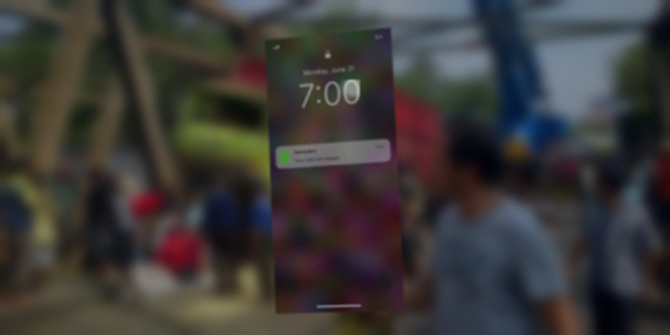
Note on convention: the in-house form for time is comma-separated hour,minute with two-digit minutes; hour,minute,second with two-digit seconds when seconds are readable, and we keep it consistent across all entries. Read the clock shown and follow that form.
7,00
